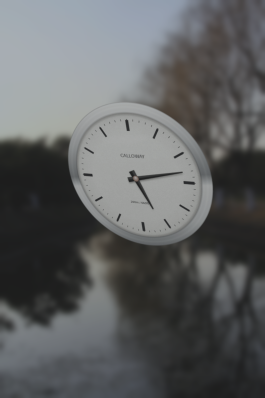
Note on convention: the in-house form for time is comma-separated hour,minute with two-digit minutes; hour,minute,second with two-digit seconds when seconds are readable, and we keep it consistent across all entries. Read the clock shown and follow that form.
5,13
